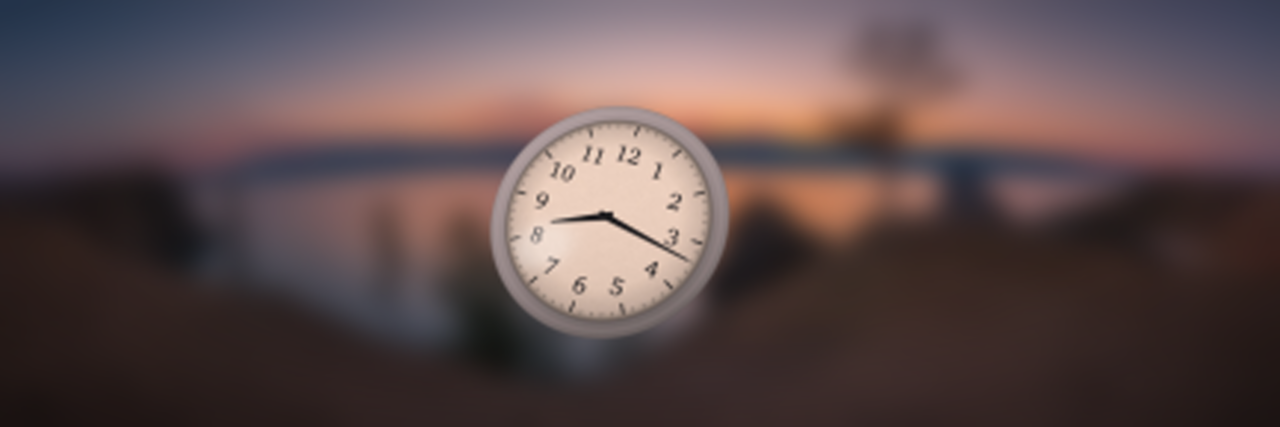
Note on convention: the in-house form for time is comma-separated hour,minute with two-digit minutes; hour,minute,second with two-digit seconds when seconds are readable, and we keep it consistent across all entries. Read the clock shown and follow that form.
8,17
